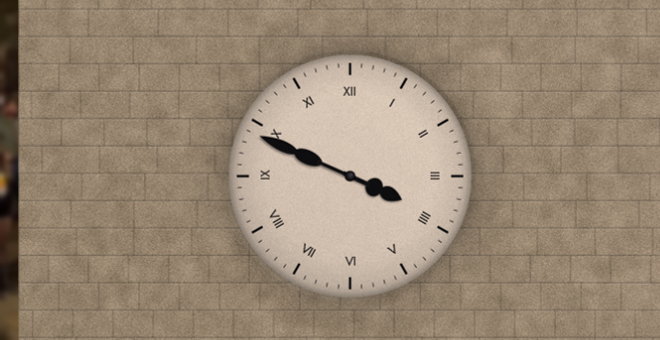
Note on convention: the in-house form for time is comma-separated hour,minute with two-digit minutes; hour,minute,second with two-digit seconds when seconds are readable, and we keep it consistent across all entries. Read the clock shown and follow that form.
3,49
